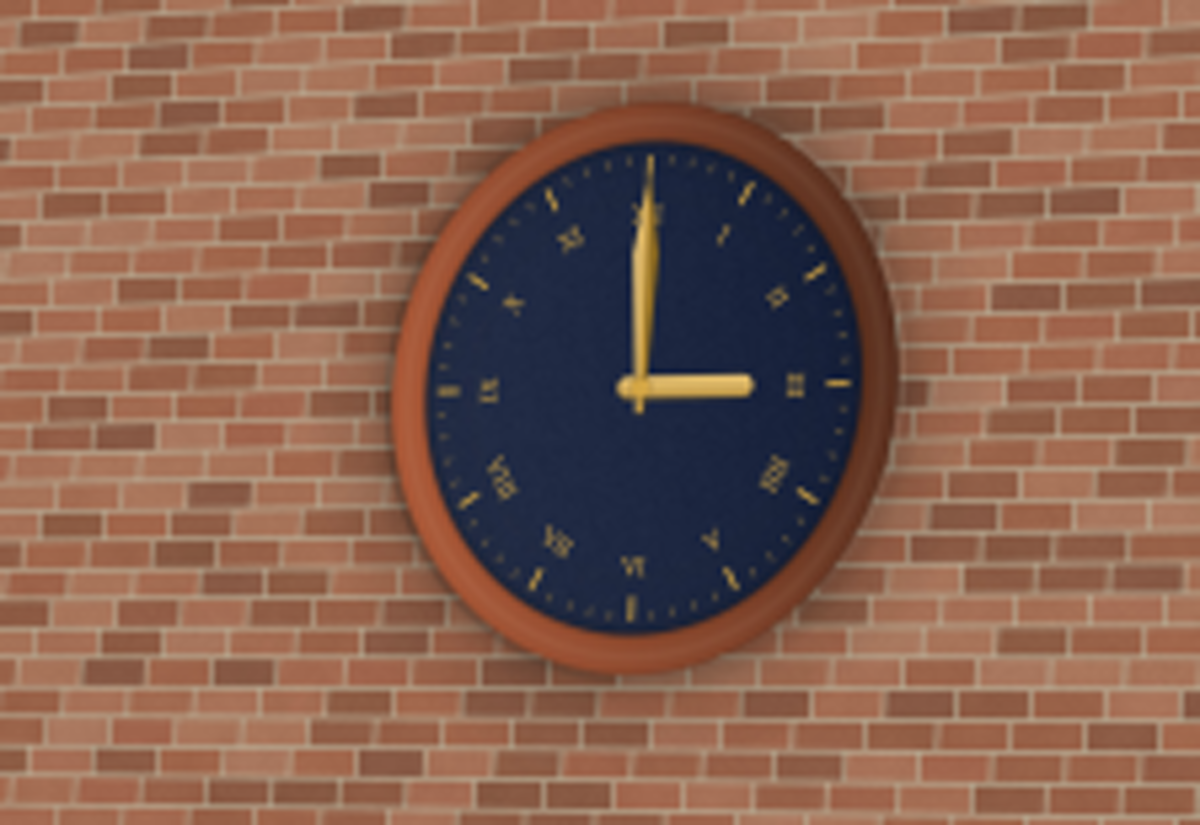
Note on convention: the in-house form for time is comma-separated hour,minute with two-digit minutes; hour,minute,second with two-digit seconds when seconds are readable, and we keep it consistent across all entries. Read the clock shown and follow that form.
3,00
